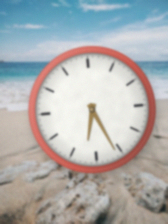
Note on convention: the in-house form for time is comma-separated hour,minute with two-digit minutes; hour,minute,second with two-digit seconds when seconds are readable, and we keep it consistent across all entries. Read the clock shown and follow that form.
6,26
